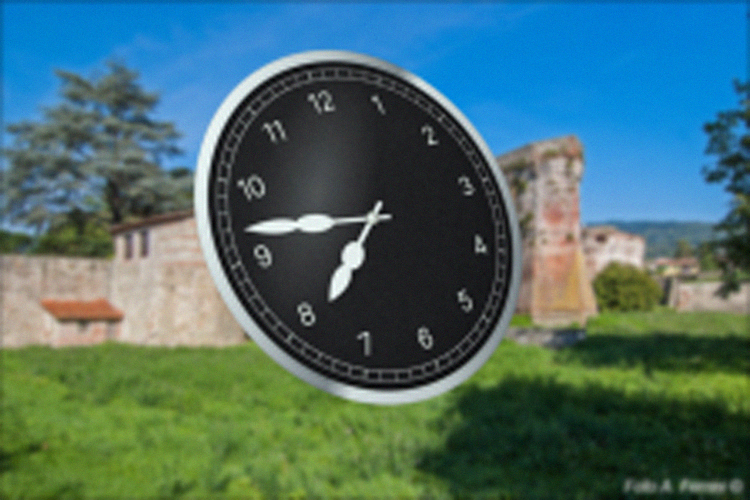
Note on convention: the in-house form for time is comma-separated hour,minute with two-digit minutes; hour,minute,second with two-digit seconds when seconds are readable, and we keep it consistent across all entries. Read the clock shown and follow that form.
7,47
